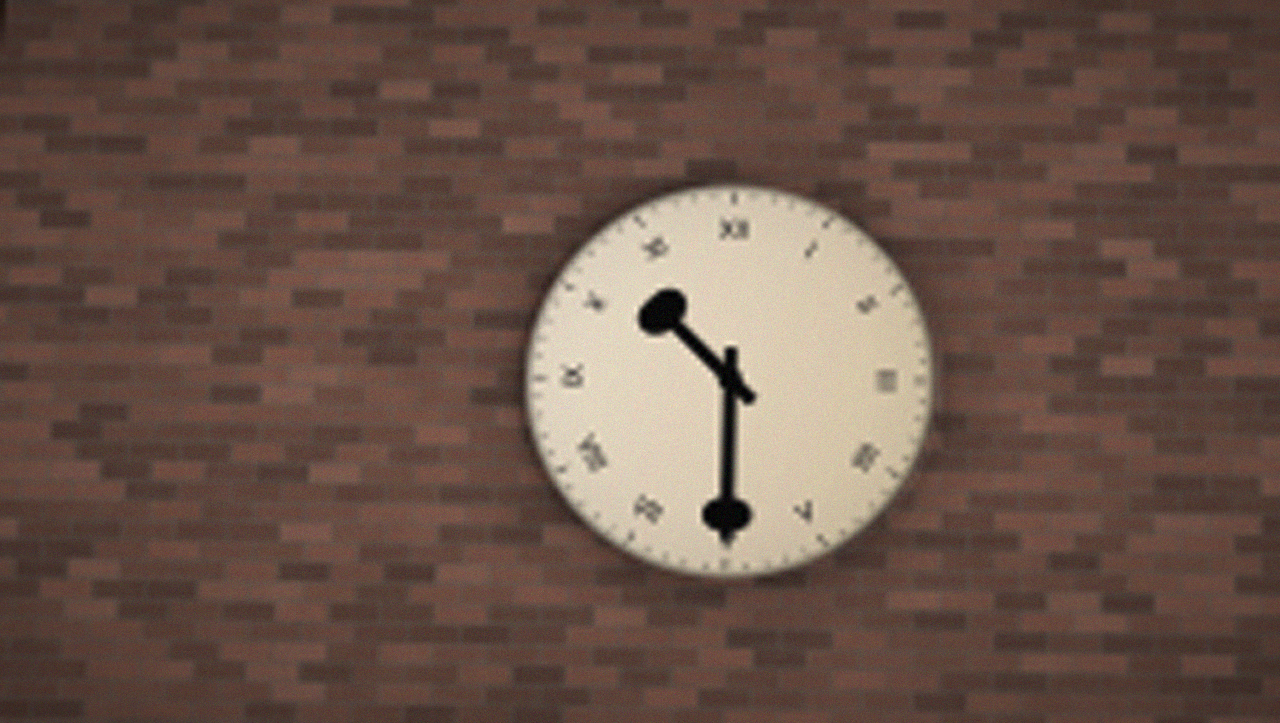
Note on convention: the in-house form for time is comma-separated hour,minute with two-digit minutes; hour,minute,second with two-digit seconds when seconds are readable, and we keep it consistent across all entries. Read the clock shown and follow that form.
10,30
